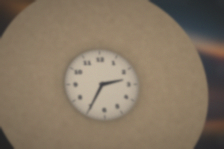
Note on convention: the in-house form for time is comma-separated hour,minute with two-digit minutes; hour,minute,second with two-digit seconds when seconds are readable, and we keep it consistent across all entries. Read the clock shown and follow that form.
2,35
